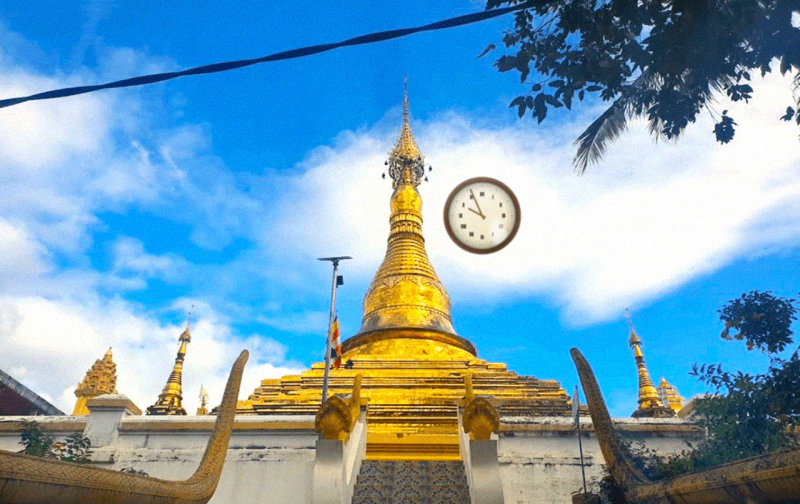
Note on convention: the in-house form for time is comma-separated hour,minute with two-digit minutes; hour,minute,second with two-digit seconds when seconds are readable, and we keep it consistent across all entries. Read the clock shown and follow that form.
9,56
